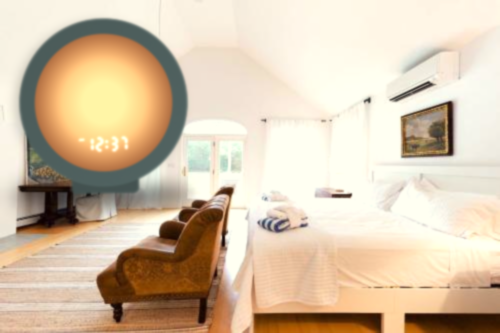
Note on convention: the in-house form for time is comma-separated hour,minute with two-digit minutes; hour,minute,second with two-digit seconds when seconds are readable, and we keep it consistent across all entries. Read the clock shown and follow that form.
12,37
